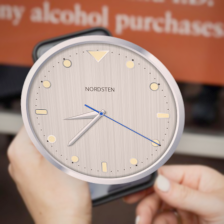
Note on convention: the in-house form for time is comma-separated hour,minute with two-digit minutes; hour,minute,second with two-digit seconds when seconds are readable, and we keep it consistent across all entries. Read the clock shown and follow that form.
8,37,20
